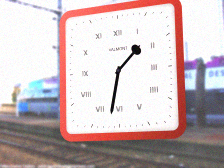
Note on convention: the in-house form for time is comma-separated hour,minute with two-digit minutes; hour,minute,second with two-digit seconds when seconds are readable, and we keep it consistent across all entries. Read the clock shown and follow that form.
1,32
